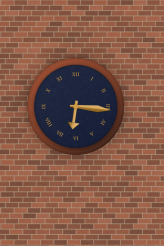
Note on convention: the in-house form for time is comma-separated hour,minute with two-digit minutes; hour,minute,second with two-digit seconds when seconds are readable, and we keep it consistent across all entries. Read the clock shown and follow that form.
6,16
